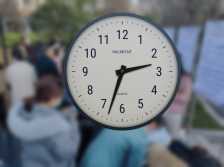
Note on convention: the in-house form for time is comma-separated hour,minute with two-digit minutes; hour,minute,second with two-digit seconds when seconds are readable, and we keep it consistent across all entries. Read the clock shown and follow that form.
2,33
